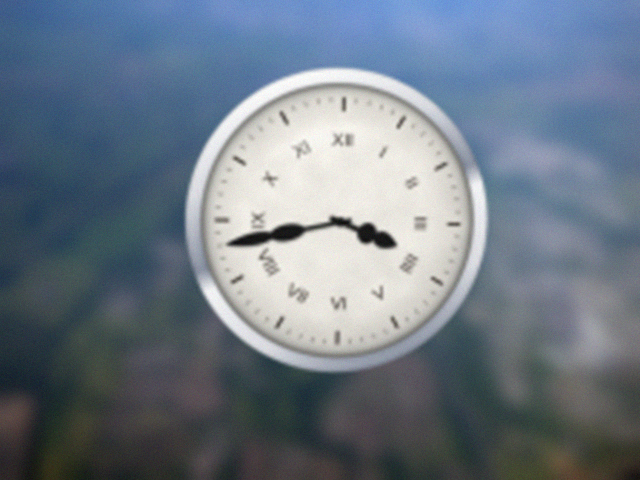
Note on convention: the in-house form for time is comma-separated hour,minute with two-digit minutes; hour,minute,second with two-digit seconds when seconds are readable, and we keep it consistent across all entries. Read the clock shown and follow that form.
3,43
